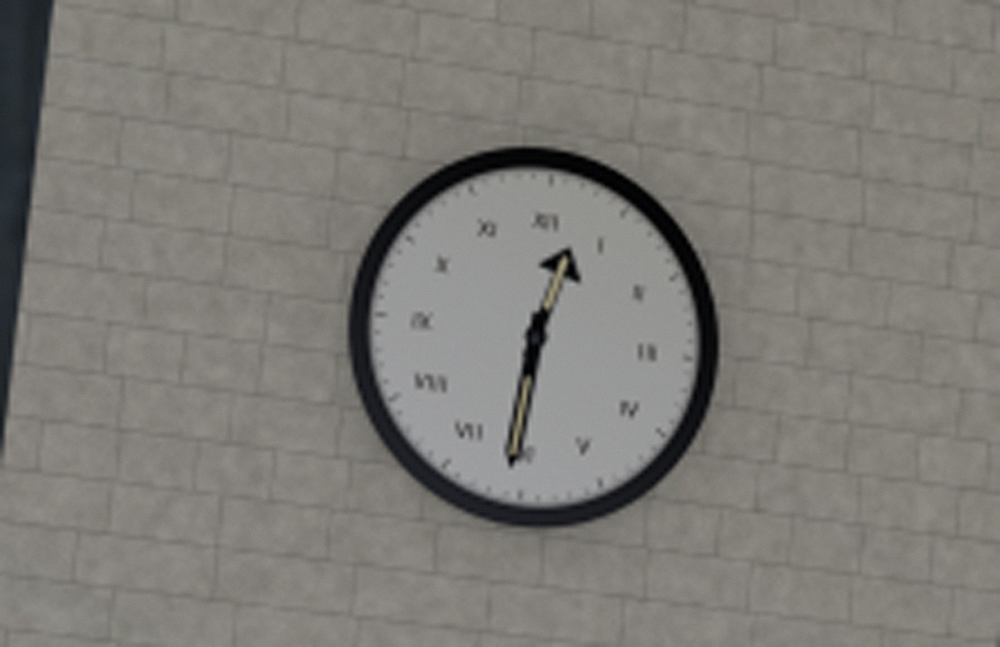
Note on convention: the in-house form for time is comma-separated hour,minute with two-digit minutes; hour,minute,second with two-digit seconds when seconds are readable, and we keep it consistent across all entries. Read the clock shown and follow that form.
12,31
